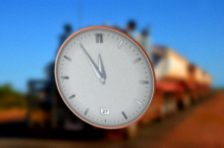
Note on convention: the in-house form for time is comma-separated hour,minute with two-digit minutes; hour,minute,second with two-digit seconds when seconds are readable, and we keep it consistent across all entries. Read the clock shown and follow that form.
11,55
